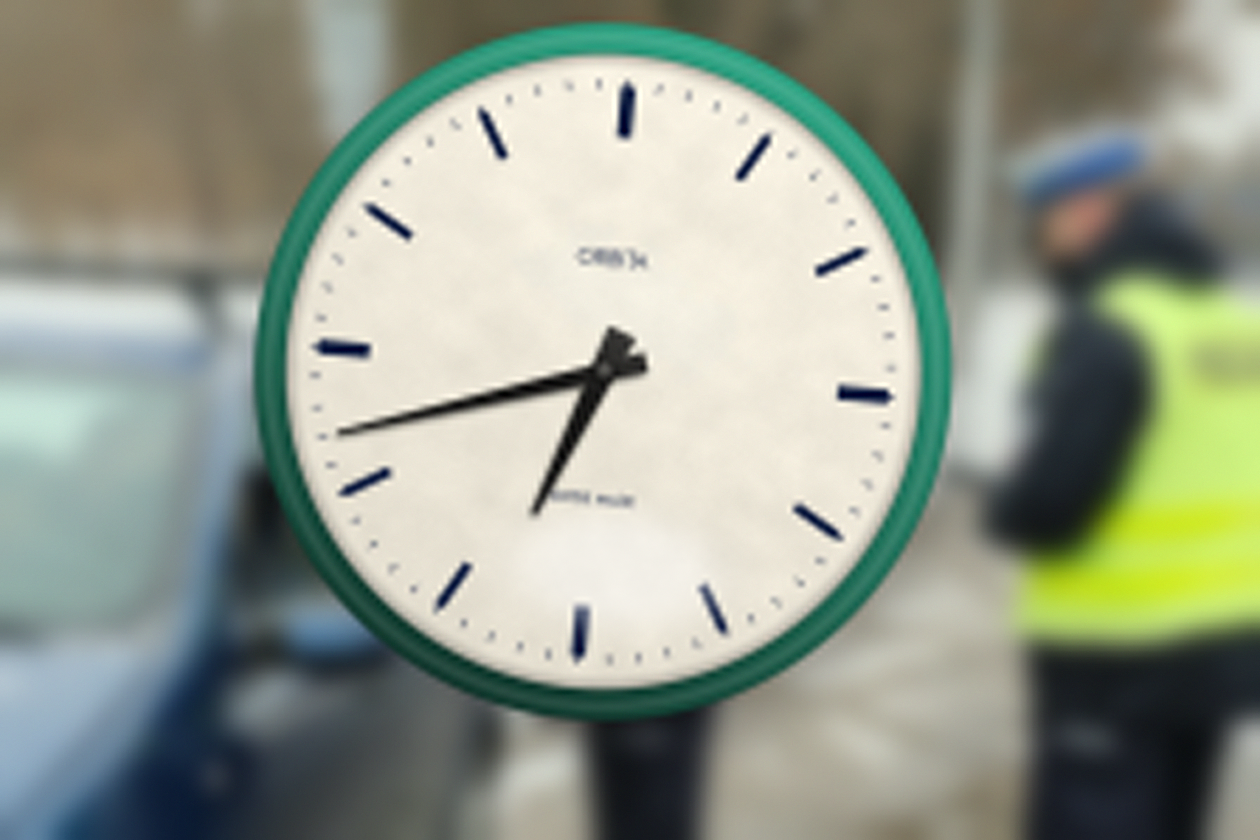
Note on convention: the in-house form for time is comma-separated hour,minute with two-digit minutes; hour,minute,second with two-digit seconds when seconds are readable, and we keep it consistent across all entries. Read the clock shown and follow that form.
6,42
